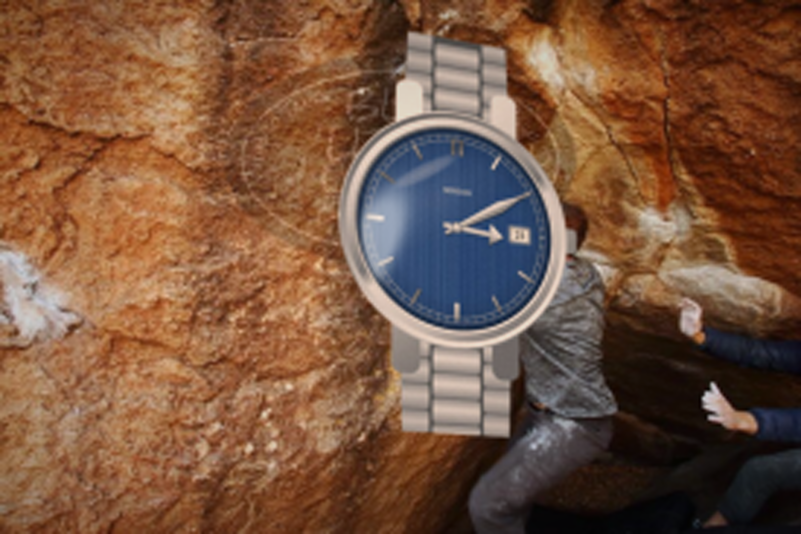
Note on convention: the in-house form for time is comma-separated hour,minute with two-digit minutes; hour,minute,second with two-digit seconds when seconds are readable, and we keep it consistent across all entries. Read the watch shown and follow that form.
3,10
